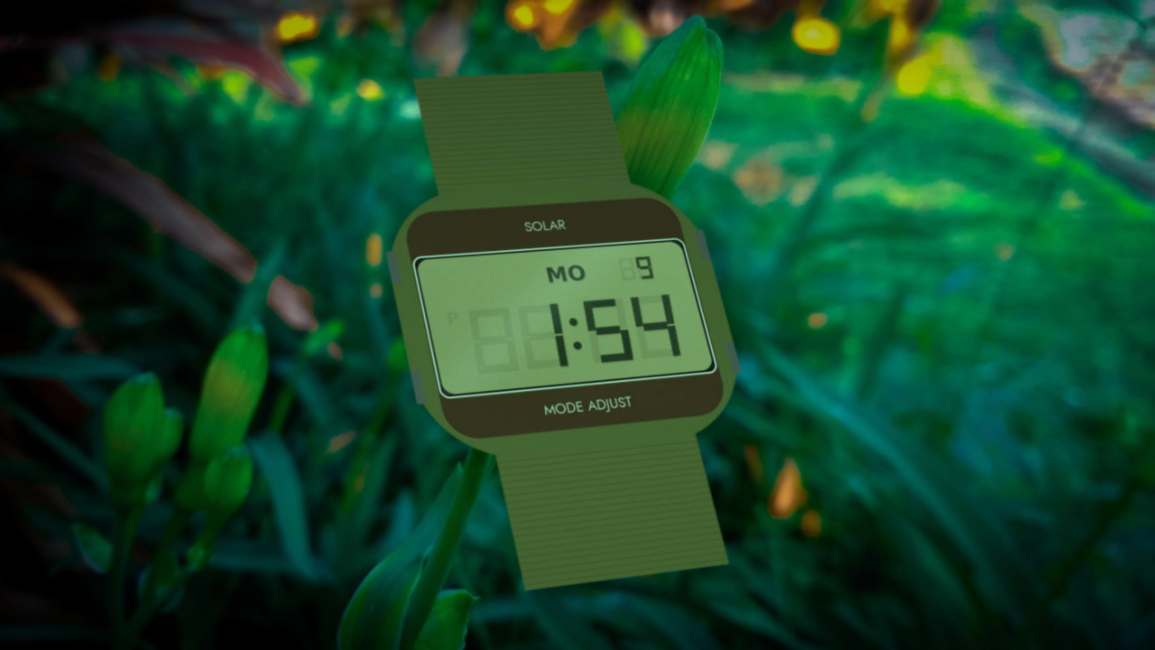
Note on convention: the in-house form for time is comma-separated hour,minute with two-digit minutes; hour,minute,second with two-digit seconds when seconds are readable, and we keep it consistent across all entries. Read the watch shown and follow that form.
1,54
